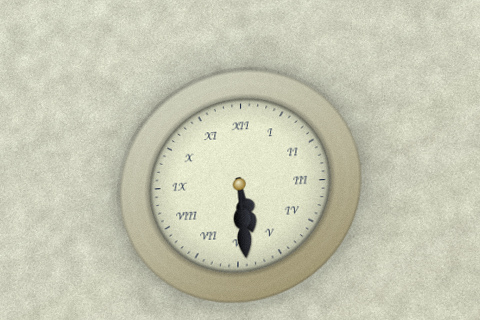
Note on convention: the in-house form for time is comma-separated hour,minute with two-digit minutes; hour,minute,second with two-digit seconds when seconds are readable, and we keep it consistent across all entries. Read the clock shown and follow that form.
5,29
